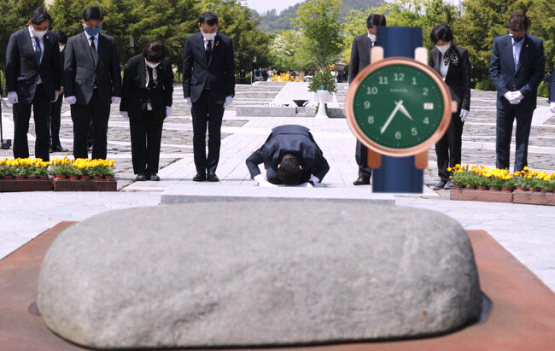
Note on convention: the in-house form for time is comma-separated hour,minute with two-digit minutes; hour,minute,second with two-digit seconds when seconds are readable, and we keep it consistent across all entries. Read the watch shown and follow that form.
4,35
